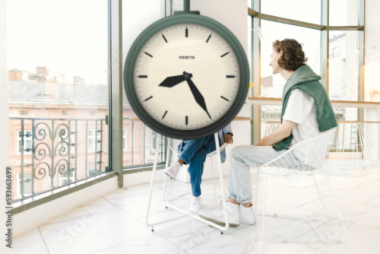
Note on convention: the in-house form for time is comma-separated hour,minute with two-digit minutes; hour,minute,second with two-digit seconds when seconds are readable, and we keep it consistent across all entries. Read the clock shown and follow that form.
8,25
